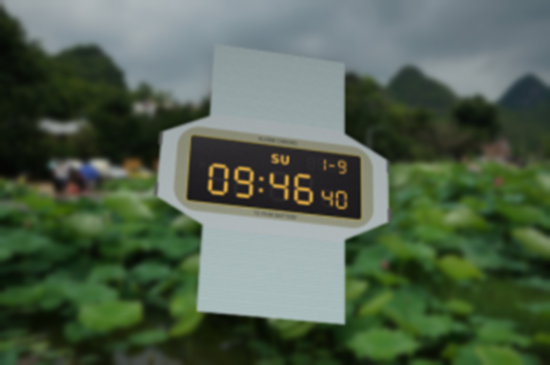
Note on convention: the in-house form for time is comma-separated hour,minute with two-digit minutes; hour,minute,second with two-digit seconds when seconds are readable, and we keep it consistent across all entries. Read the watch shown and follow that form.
9,46,40
